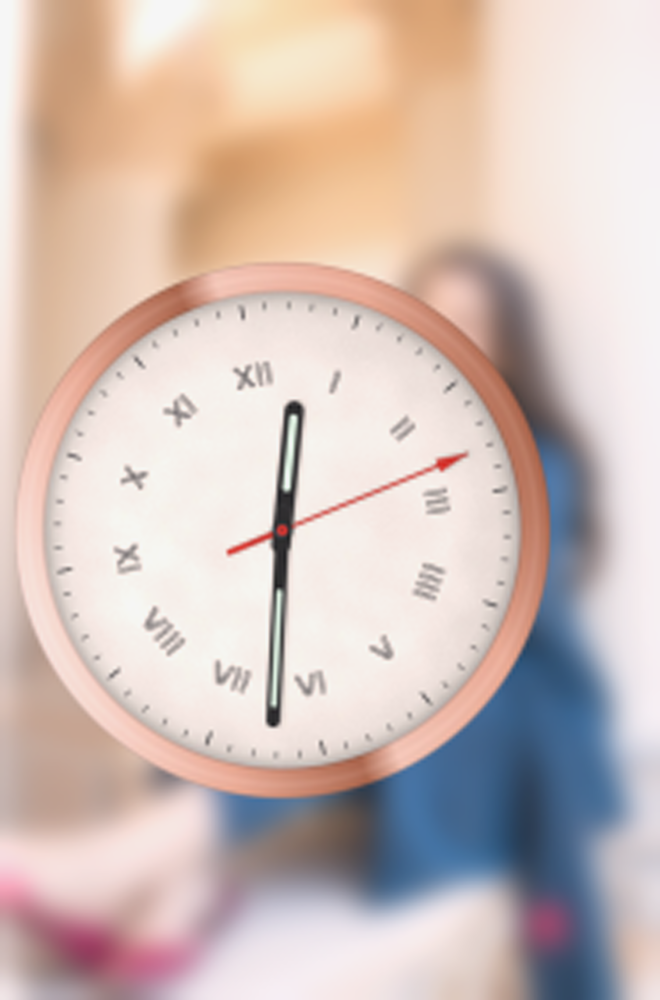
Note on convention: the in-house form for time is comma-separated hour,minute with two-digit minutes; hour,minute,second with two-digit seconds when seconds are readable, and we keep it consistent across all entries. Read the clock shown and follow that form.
12,32,13
